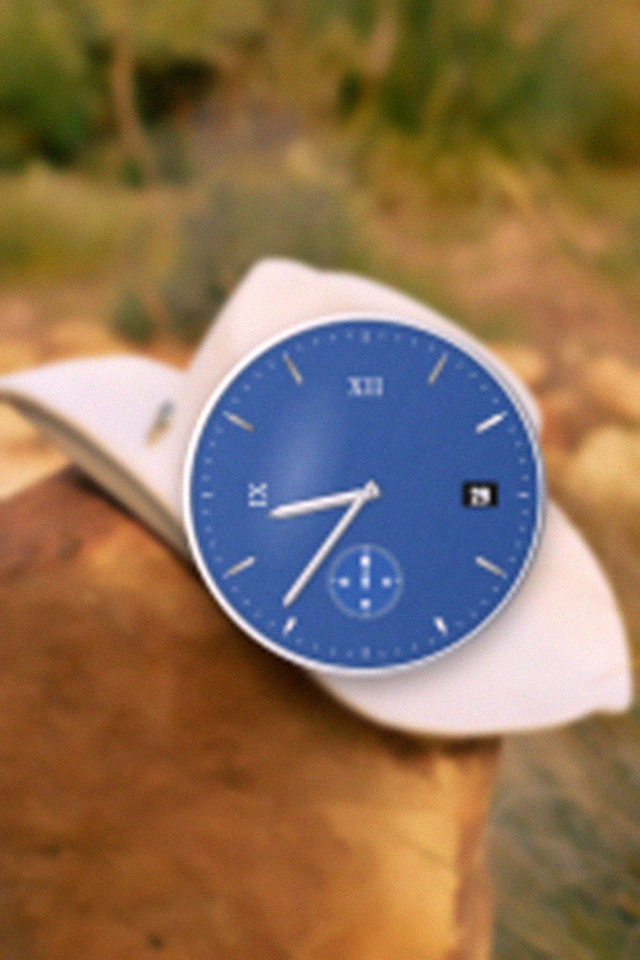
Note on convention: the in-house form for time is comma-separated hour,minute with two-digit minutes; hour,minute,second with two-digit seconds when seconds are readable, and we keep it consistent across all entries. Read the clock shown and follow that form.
8,36
